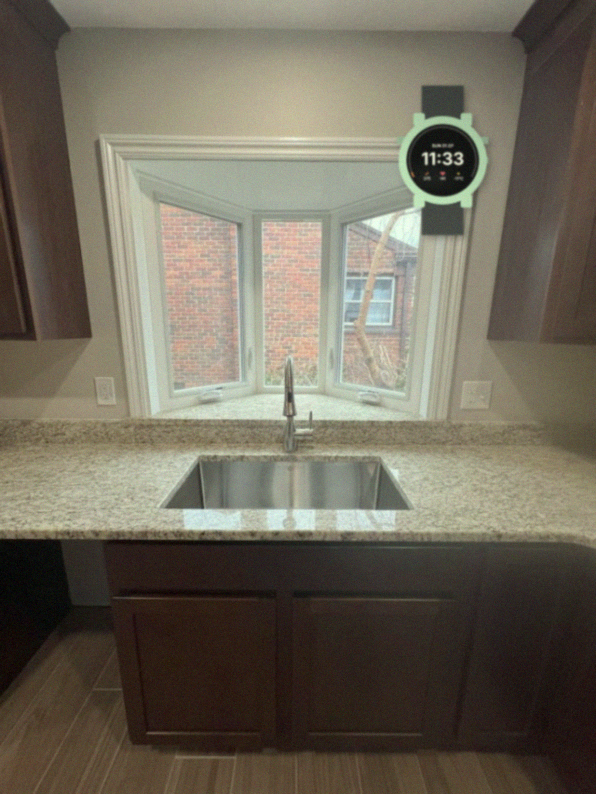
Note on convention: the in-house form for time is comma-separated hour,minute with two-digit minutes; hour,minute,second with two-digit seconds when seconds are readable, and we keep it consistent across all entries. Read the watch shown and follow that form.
11,33
